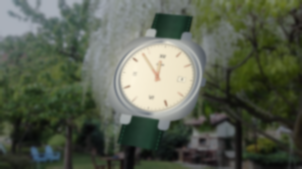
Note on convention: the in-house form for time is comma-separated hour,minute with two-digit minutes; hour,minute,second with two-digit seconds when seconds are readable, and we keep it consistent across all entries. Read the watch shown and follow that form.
11,53
